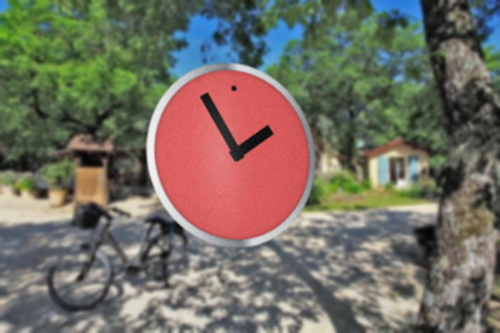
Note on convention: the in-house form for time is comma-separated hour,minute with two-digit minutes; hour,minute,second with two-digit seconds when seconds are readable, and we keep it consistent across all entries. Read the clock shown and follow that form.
1,55
